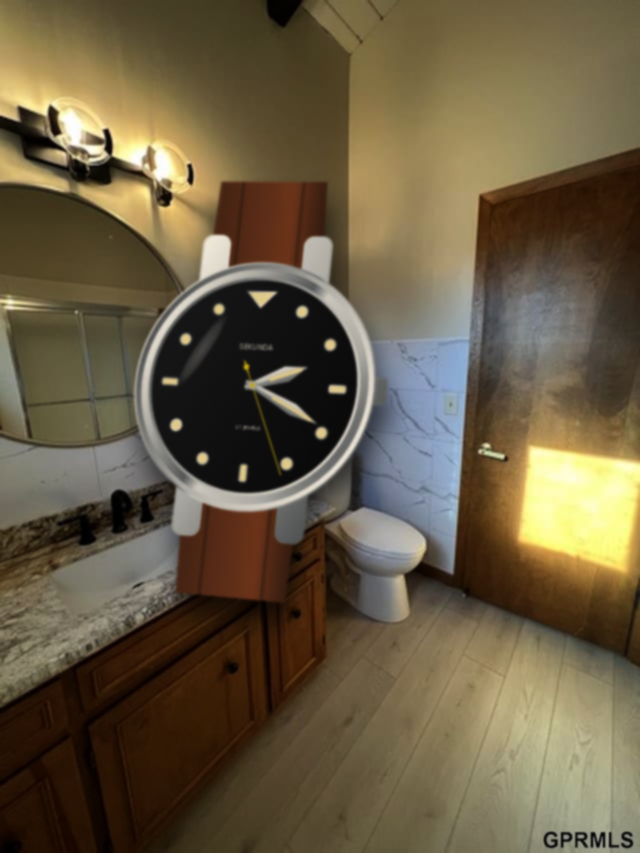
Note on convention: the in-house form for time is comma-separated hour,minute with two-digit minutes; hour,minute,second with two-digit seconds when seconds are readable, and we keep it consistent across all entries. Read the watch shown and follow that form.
2,19,26
